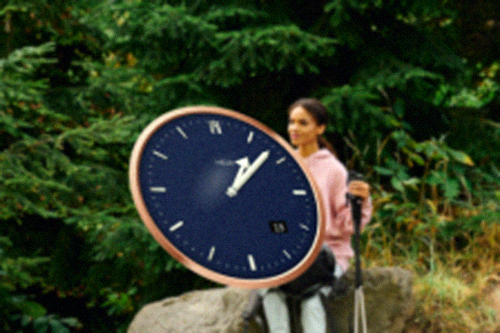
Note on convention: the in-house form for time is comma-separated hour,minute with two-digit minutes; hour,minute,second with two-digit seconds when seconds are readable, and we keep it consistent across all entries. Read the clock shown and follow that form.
1,08
